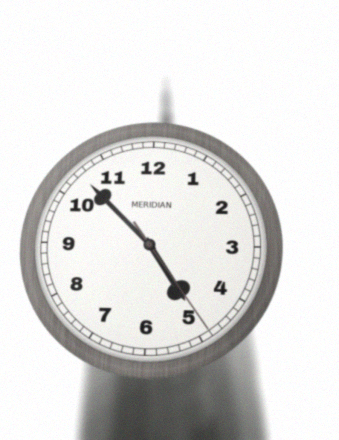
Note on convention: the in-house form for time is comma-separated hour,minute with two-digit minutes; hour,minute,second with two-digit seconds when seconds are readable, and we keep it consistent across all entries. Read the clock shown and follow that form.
4,52,24
